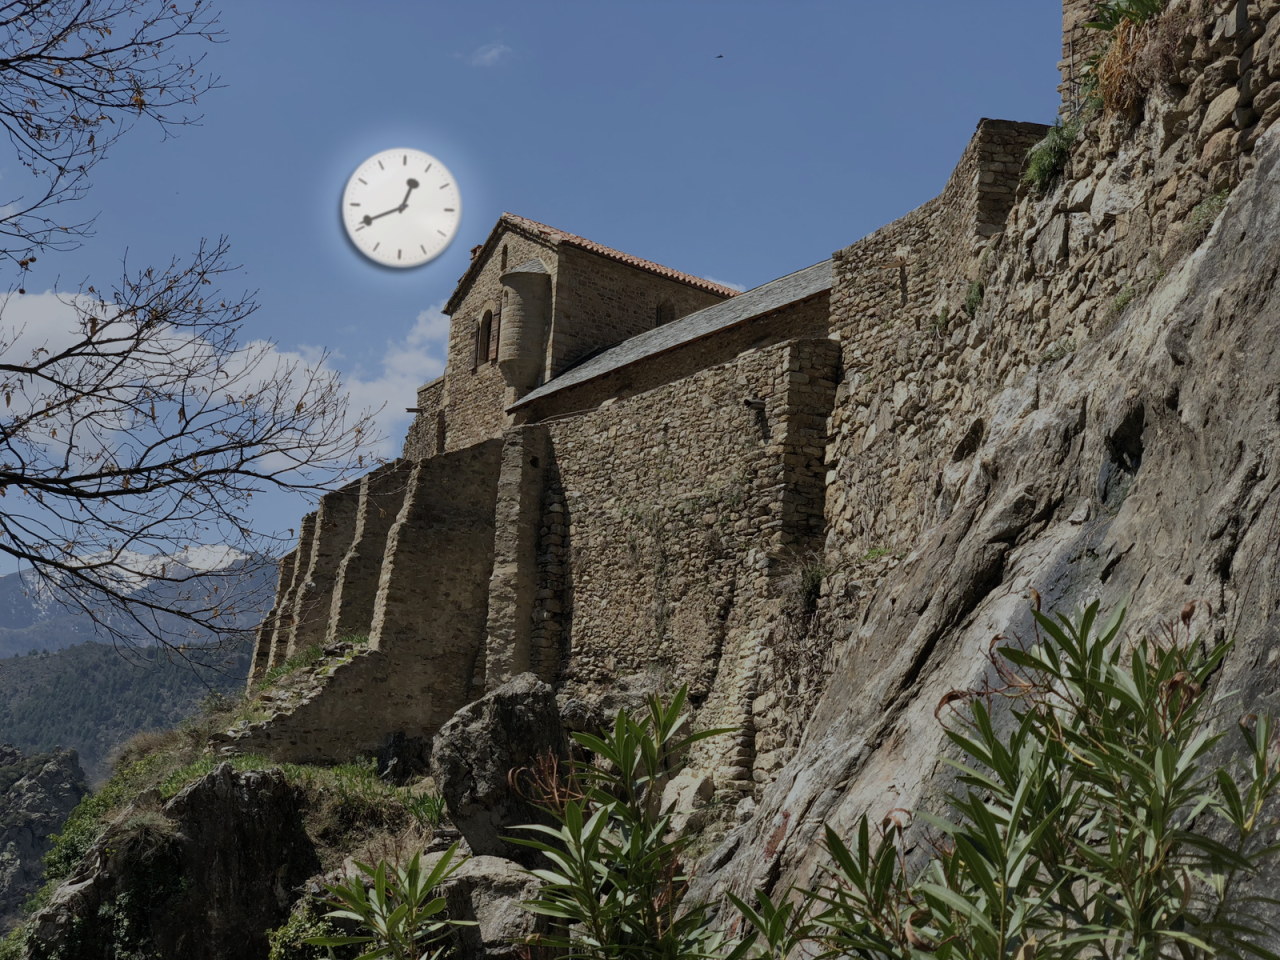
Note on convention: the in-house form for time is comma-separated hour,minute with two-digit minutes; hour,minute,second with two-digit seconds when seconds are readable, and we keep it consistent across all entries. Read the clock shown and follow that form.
12,41
